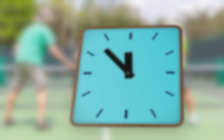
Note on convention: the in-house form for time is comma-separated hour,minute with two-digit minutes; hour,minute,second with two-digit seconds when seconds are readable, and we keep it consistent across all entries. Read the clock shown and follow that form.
11,53
